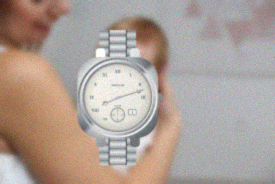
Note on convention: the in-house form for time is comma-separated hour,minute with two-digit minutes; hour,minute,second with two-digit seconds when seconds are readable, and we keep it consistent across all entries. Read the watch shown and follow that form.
8,12
